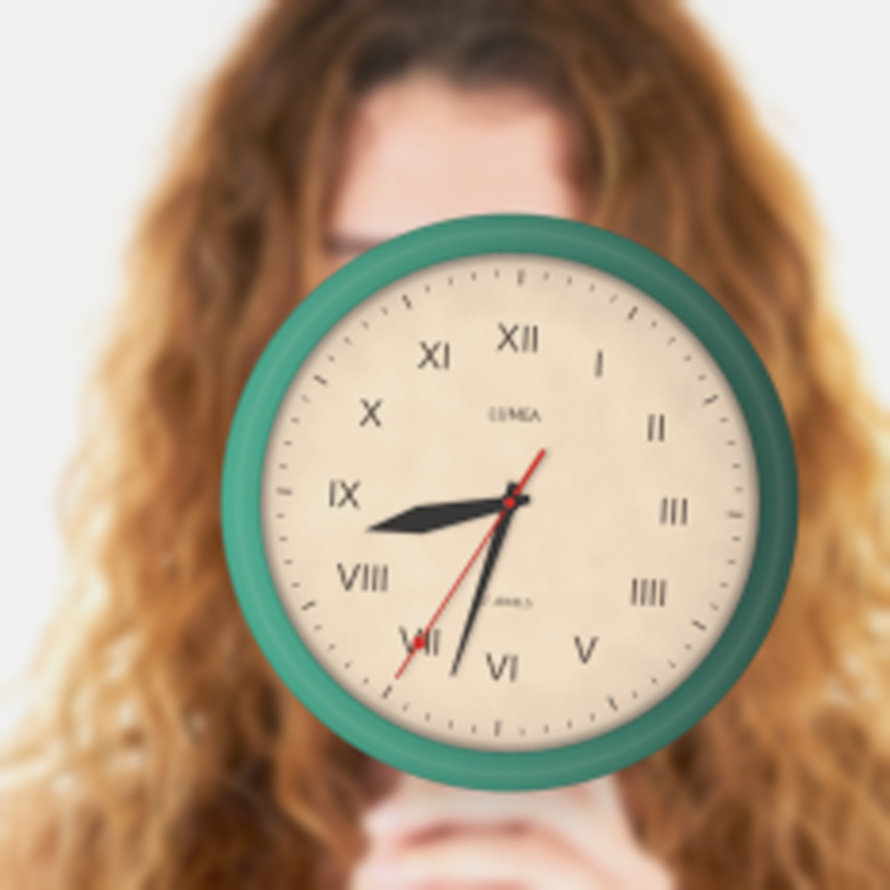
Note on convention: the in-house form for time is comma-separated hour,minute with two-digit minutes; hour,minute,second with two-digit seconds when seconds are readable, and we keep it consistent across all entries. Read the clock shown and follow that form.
8,32,35
